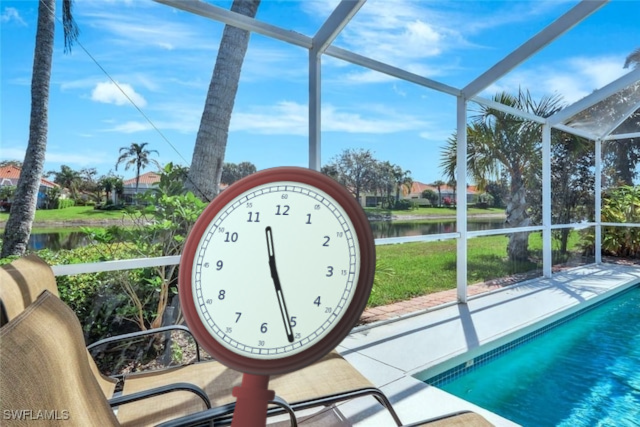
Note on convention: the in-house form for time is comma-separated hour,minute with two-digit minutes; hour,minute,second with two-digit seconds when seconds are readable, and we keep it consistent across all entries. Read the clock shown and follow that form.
11,26
